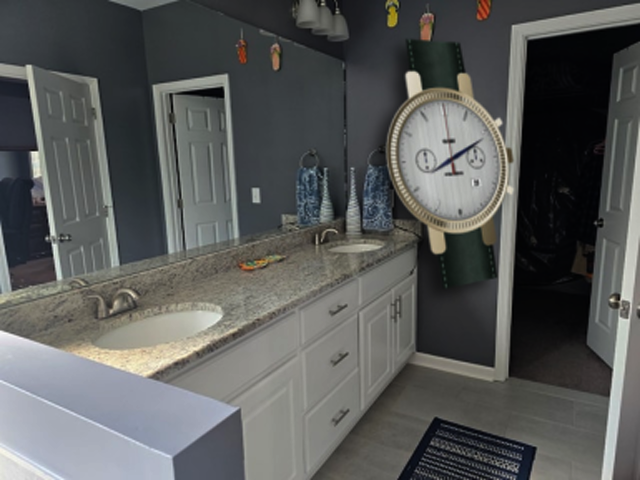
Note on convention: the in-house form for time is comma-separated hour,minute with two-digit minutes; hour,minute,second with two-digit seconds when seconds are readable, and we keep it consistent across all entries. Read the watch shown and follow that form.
8,11
